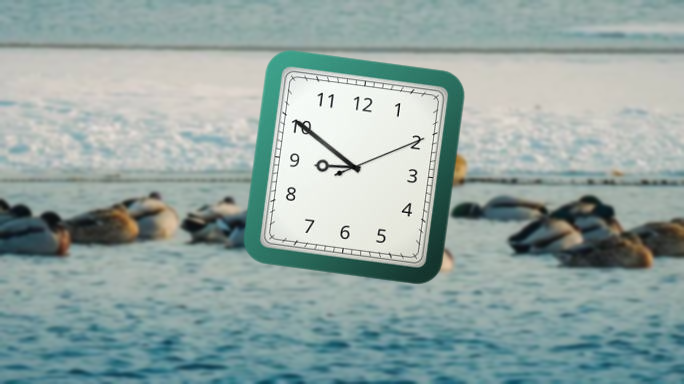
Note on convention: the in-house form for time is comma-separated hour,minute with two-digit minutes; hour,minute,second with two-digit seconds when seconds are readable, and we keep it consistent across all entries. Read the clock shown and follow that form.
8,50,10
